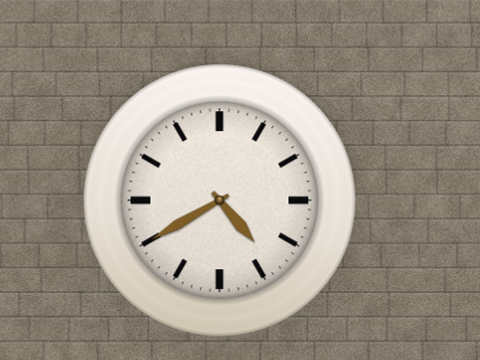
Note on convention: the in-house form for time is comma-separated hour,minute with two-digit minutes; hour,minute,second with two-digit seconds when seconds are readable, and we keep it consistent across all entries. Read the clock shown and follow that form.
4,40
